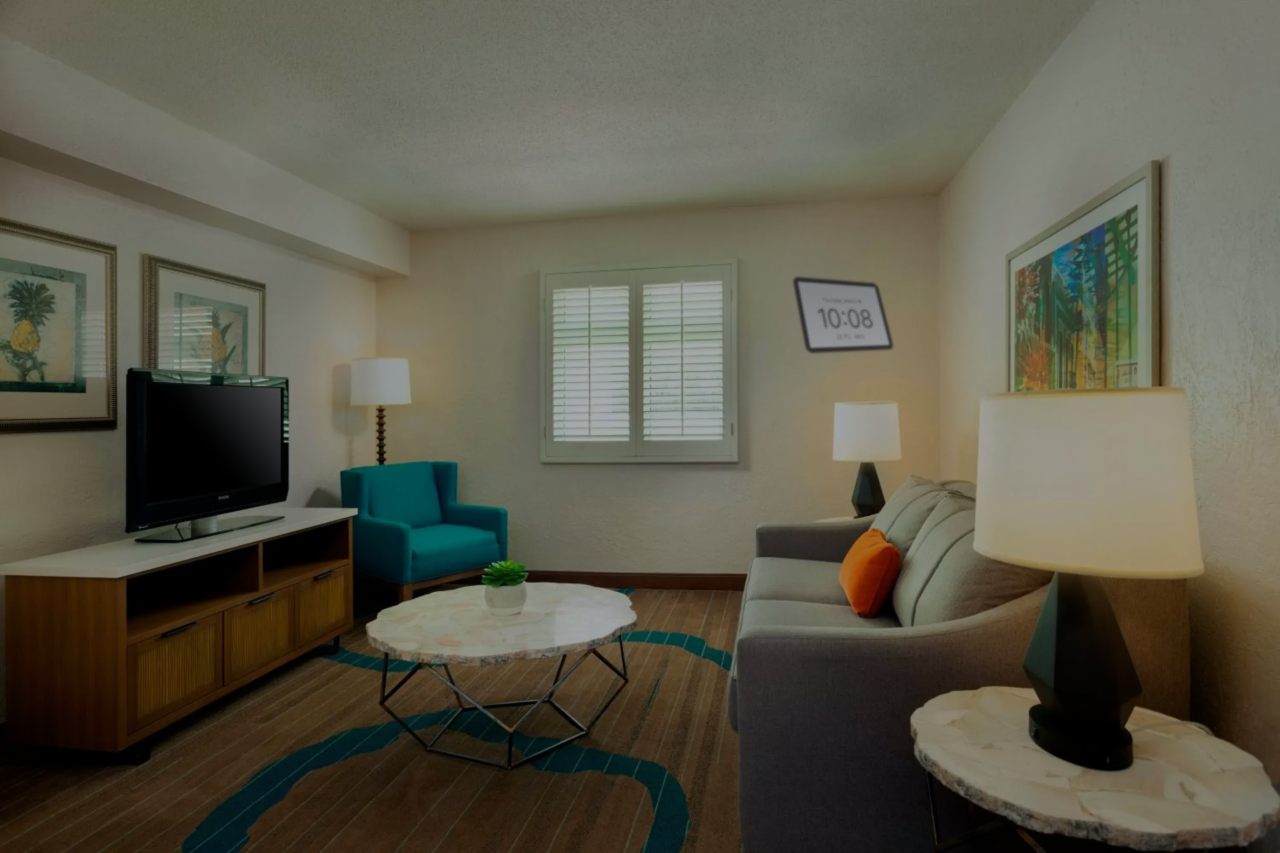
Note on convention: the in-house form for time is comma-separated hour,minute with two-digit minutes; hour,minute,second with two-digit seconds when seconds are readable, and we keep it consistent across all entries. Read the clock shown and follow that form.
10,08
